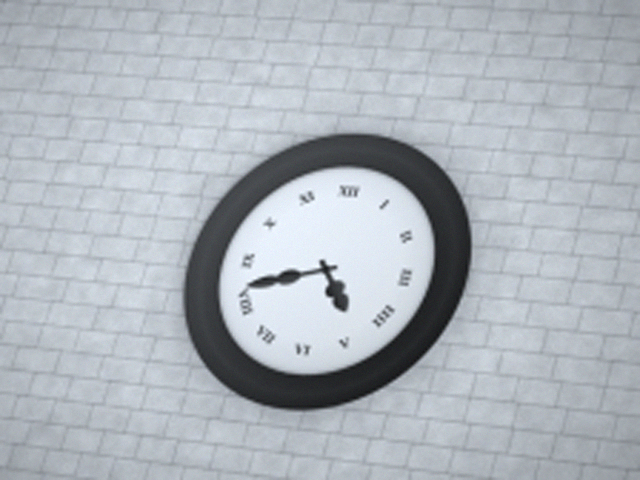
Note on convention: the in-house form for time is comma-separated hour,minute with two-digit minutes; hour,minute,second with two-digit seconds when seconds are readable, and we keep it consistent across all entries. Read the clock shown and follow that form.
4,42
